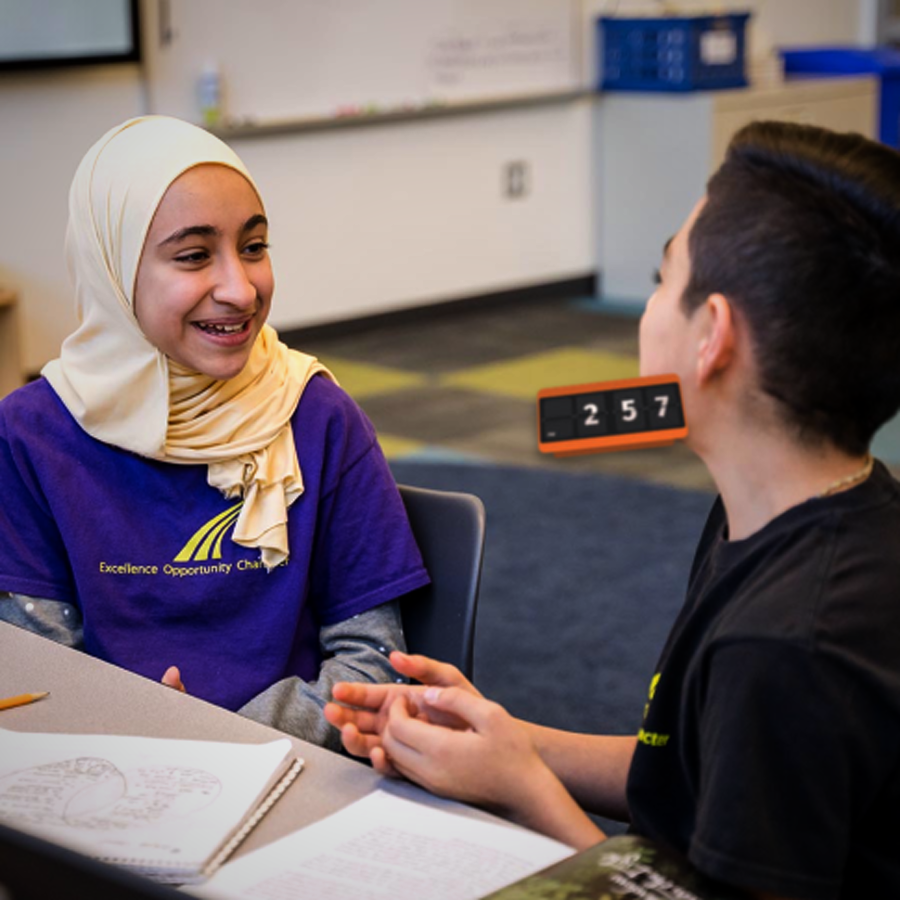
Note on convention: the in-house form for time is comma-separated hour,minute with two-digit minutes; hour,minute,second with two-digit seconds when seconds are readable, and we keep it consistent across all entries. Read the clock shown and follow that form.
2,57
